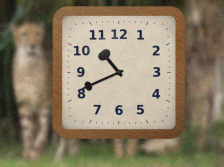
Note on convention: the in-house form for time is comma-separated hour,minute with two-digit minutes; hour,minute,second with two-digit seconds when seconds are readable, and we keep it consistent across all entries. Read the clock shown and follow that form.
10,41
